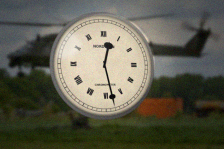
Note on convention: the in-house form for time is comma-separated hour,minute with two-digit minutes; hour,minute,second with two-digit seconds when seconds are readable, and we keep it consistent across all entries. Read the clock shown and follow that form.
12,28
